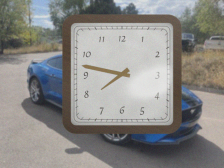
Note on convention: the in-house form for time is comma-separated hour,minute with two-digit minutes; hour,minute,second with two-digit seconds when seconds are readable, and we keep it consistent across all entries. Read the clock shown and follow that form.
7,47
